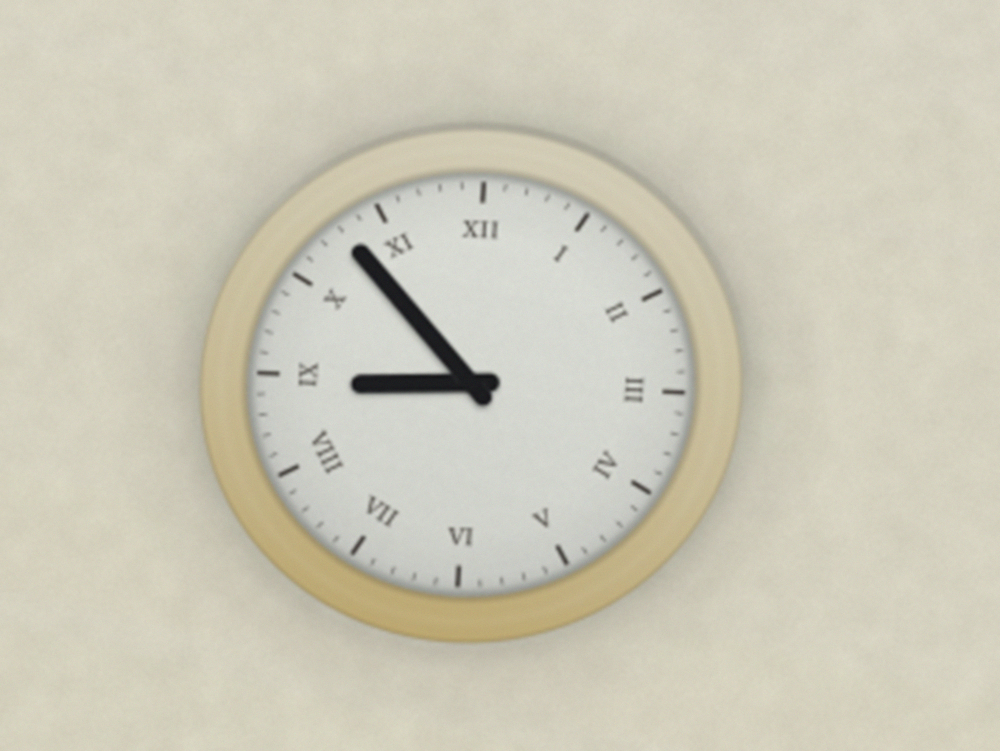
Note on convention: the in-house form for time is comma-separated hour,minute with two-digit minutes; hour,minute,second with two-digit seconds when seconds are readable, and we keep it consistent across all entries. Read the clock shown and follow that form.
8,53
